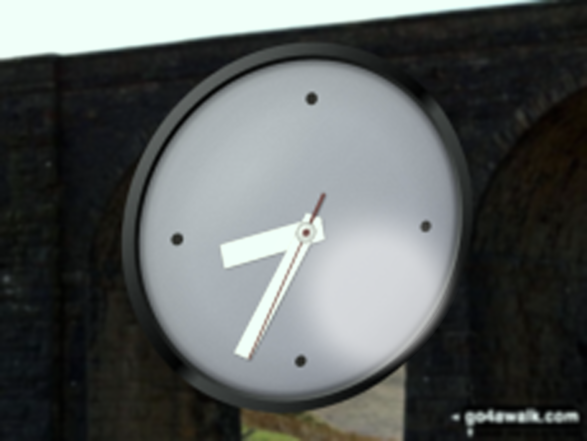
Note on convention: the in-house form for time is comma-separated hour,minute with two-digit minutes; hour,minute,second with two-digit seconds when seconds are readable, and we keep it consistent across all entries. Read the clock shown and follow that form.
8,34,34
